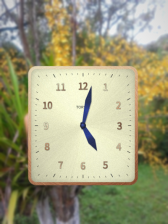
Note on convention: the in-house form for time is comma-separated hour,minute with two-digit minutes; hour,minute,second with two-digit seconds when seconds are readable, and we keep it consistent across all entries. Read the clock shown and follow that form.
5,02
